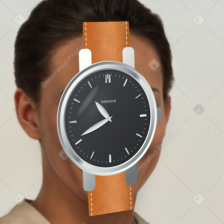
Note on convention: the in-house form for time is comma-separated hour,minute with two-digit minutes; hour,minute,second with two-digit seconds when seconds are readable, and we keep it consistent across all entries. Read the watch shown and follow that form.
10,41
